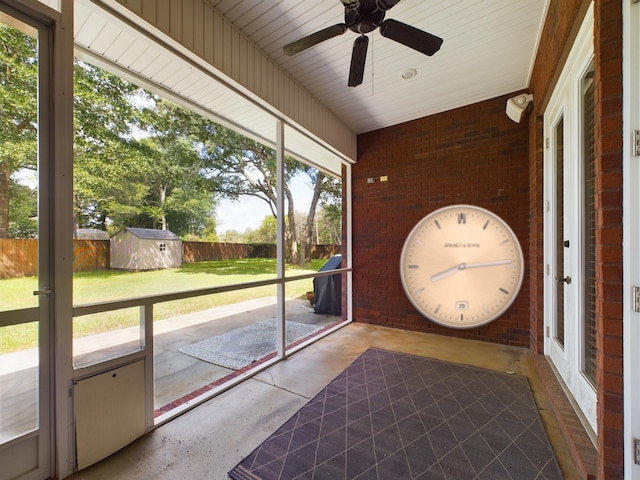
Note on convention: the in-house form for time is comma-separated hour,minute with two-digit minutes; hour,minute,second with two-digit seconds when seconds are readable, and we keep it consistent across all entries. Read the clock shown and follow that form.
8,14
